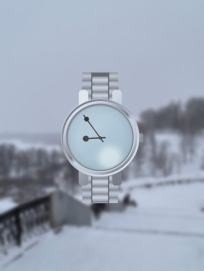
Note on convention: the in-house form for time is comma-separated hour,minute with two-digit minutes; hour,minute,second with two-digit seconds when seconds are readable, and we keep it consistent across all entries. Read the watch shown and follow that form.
8,54
